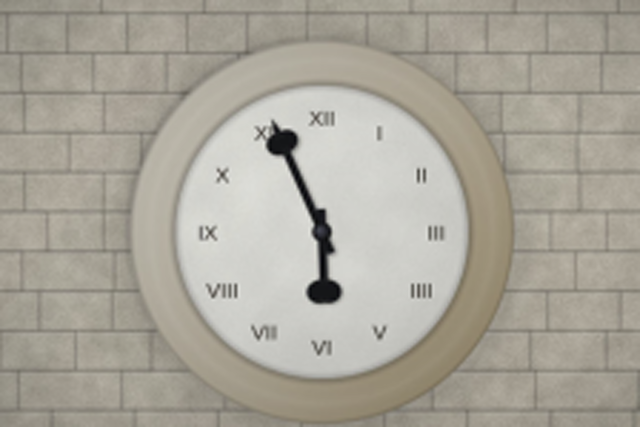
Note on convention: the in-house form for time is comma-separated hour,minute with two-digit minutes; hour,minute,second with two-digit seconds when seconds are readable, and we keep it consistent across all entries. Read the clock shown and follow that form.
5,56
